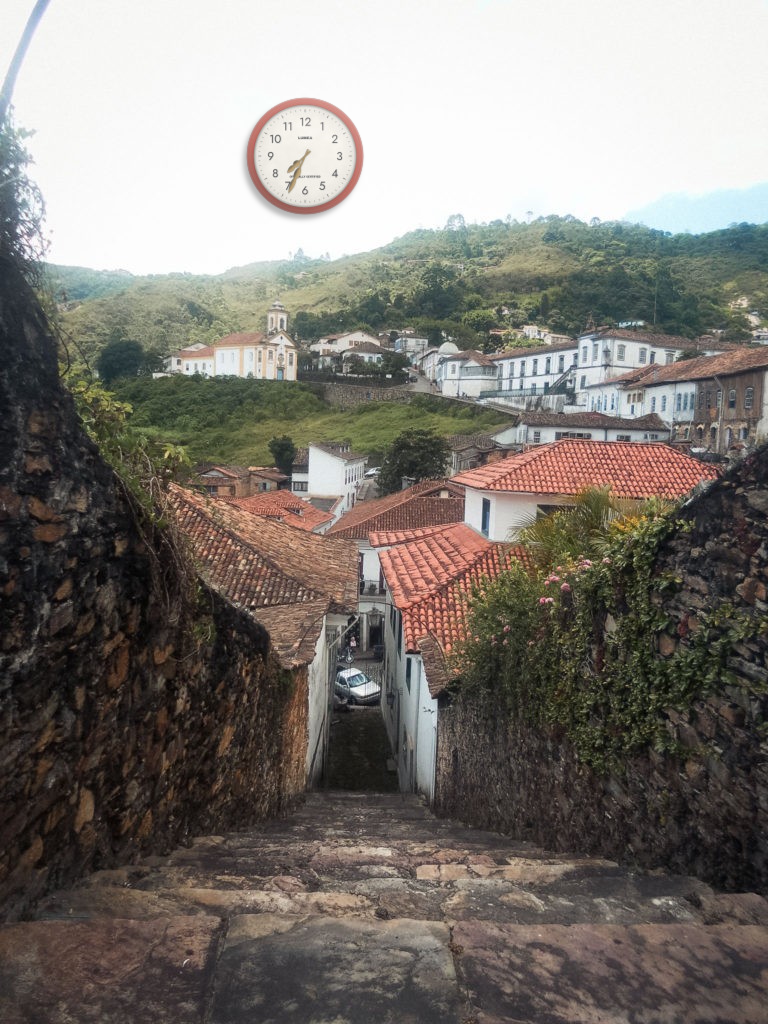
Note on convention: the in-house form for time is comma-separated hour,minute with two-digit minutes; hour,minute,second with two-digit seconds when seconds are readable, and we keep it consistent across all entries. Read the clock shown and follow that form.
7,34
